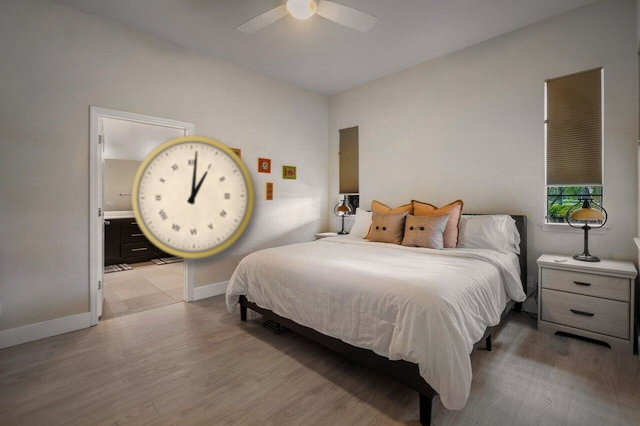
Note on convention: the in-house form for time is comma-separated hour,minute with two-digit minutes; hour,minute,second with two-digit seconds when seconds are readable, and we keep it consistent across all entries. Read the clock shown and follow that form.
1,01
